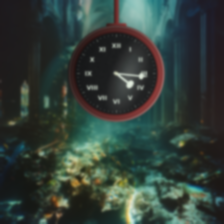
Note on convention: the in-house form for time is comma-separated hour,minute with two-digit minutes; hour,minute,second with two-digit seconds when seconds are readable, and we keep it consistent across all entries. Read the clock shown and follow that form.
4,16
